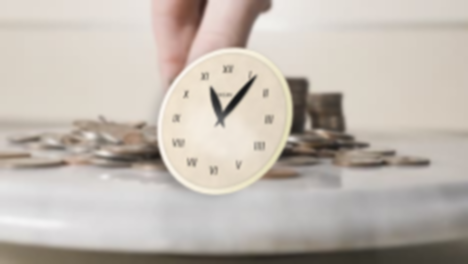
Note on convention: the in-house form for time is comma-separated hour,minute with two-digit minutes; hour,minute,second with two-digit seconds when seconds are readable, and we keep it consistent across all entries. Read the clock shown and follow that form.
11,06
